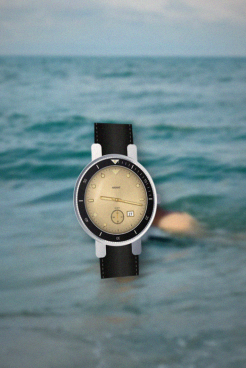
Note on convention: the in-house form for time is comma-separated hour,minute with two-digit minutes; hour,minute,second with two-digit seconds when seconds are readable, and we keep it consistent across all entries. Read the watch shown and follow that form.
9,17
